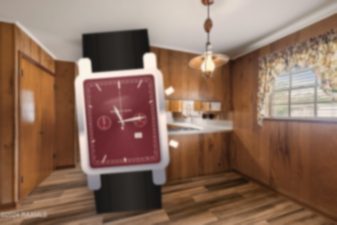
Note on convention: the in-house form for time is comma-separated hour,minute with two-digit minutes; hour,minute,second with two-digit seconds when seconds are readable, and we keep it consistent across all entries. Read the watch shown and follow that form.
11,14
